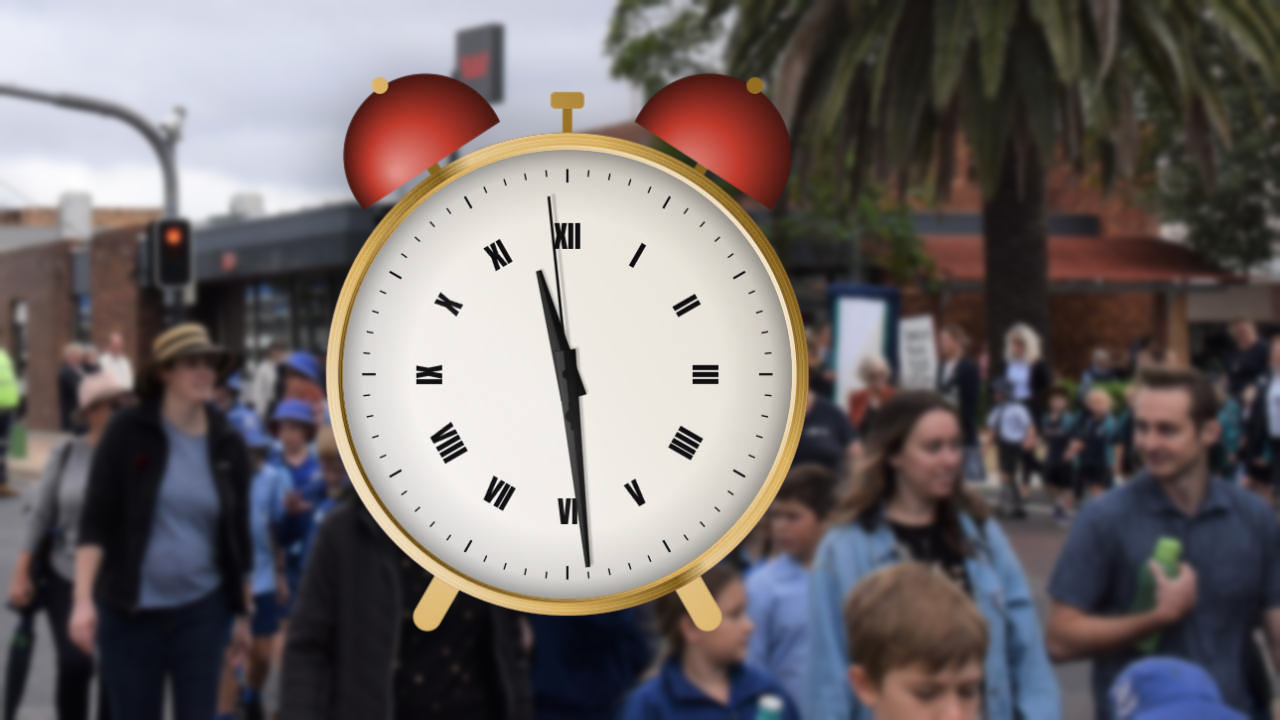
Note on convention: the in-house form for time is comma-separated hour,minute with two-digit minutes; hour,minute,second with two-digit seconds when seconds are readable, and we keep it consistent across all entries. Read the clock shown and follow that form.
11,28,59
